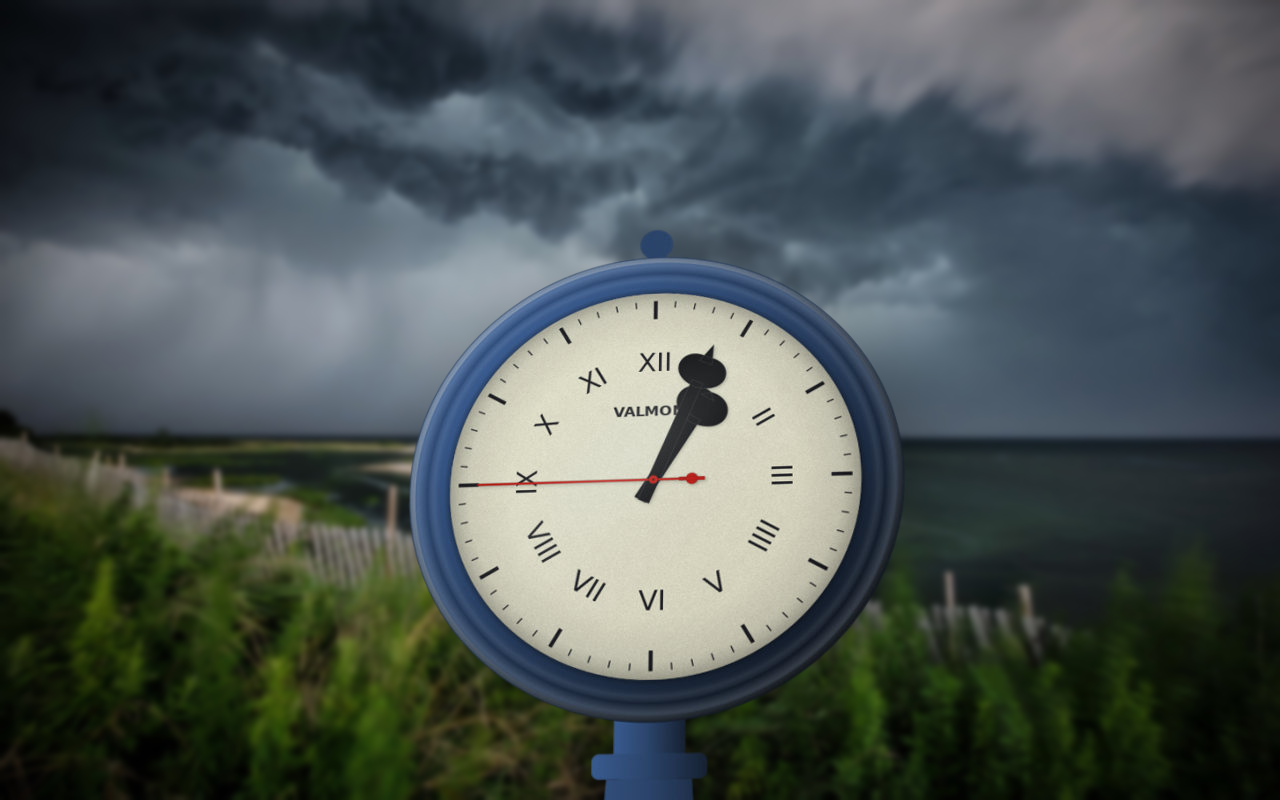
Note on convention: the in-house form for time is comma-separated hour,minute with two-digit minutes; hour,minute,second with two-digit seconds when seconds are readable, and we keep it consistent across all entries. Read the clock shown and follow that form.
1,03,45
